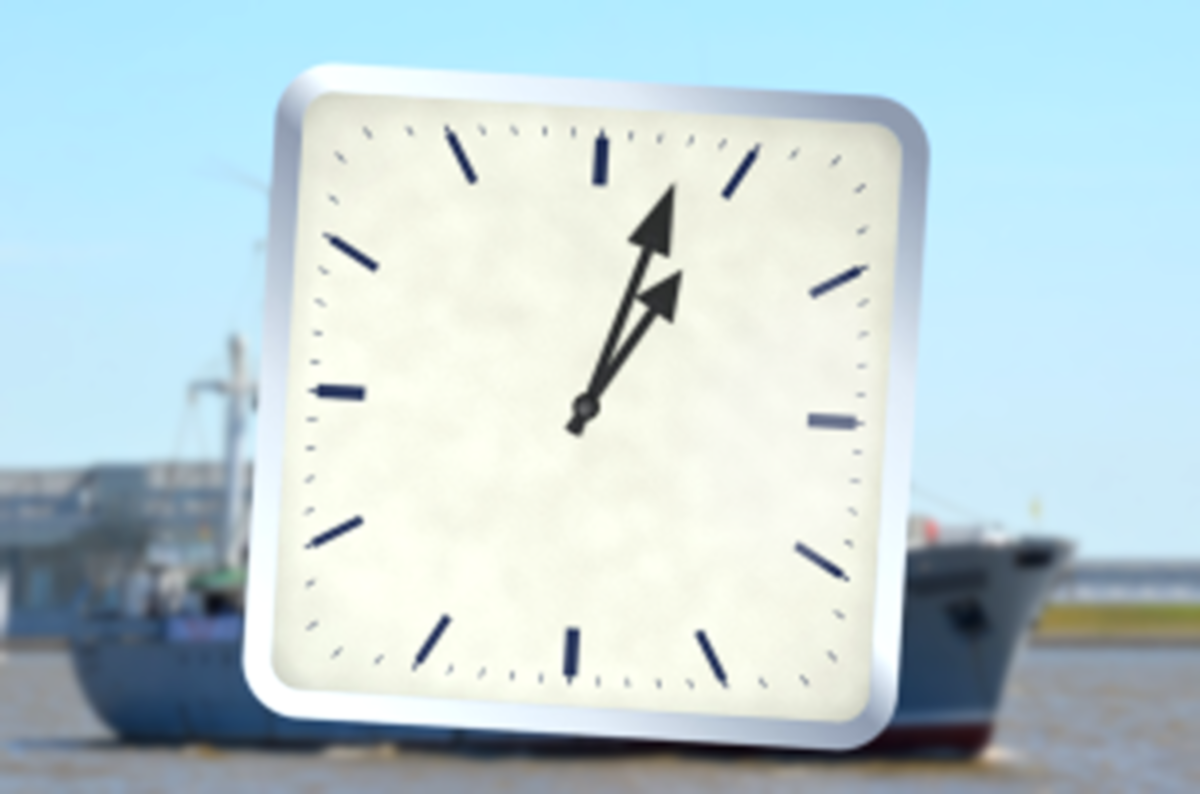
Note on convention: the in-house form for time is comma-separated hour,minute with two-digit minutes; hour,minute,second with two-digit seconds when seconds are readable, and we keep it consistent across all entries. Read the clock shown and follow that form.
1,03
